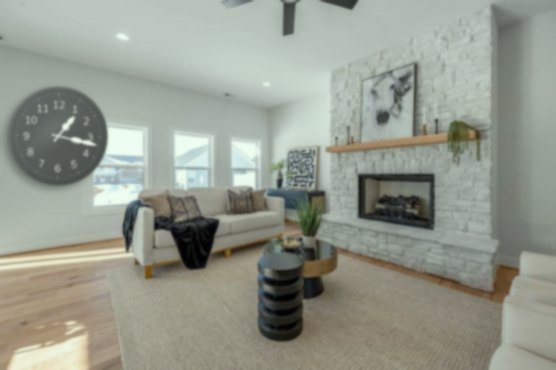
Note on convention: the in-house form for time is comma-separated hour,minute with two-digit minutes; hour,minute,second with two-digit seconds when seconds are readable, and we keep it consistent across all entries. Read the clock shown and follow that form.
1,17
